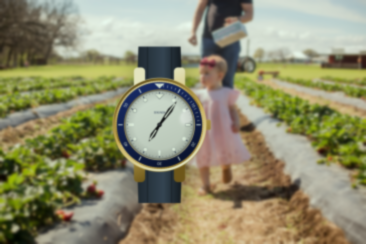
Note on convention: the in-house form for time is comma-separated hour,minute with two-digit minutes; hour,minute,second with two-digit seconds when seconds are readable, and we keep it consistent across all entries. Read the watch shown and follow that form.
7,06
